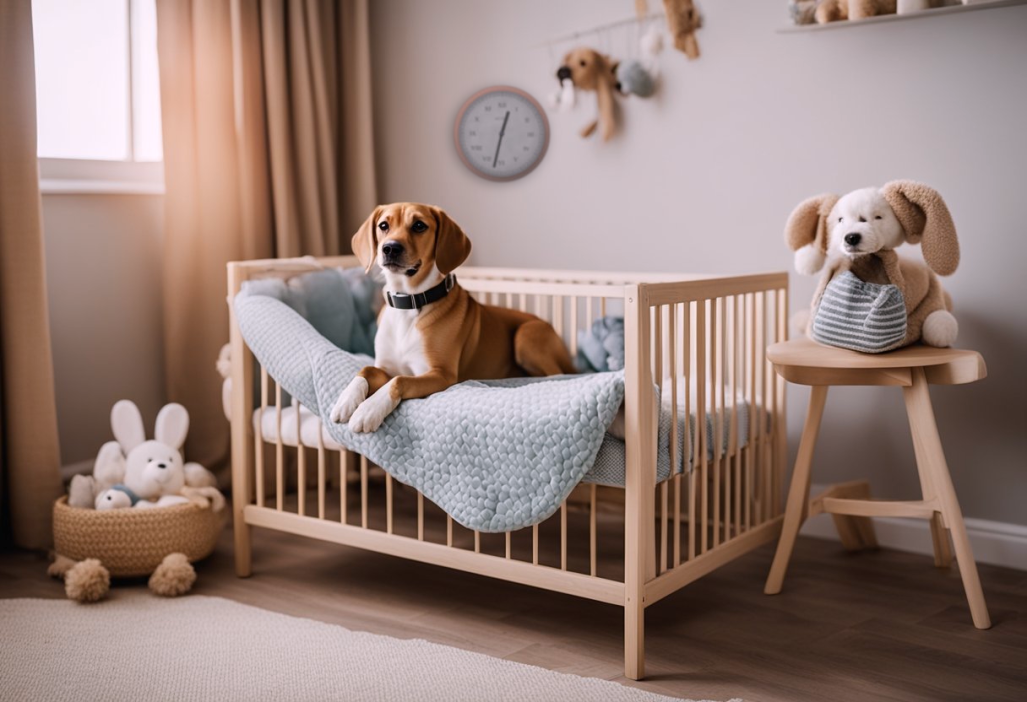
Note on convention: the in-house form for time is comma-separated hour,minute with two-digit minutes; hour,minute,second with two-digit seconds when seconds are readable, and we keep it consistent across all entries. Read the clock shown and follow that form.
12,32
